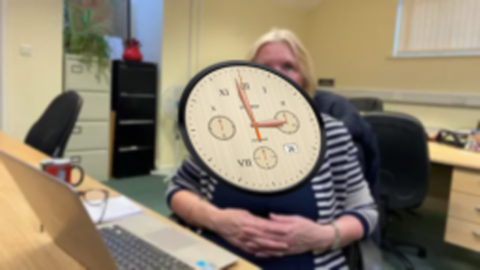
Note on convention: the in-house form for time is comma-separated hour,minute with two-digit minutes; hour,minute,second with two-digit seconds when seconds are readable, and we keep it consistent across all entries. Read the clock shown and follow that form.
2,59
